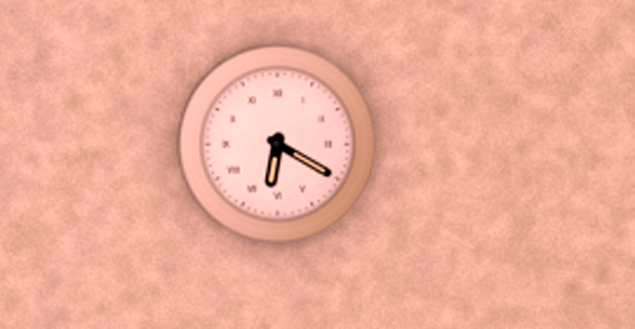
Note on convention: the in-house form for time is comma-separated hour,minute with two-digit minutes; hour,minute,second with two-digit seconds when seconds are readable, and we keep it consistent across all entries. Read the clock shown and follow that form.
6,20
